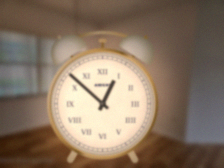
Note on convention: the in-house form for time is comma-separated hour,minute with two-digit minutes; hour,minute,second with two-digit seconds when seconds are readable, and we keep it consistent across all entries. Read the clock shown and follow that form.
12,52
